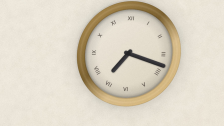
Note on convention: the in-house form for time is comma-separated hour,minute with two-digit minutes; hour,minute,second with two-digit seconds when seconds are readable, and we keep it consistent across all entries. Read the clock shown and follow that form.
7,18
